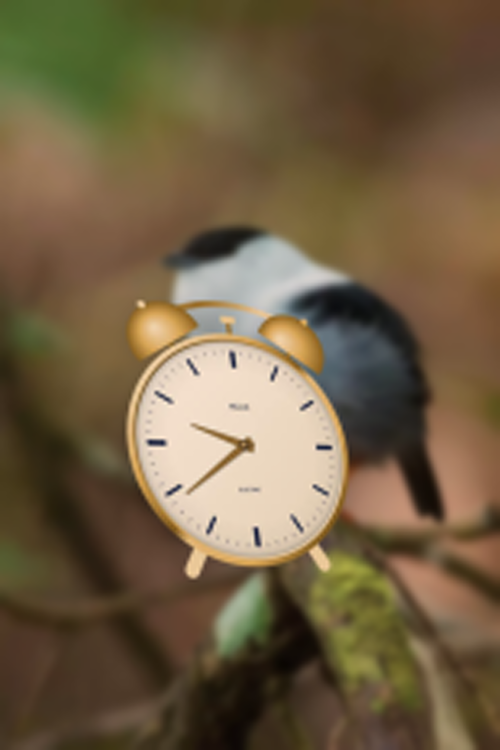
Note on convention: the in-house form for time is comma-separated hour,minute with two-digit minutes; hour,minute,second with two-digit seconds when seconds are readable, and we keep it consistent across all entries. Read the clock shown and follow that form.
9,39
